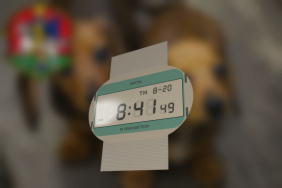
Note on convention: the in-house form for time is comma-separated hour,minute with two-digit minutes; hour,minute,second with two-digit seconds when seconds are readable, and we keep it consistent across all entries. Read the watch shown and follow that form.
8,41,49
